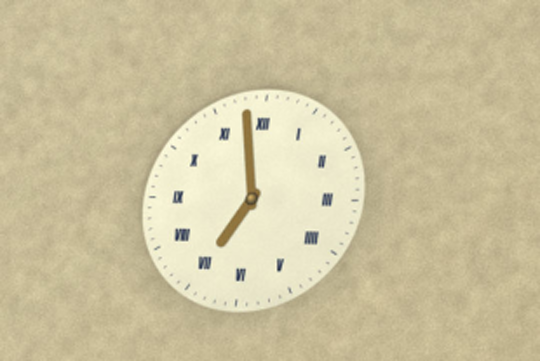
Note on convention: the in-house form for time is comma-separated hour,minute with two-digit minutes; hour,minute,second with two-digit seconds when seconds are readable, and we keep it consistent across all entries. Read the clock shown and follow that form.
6,58
